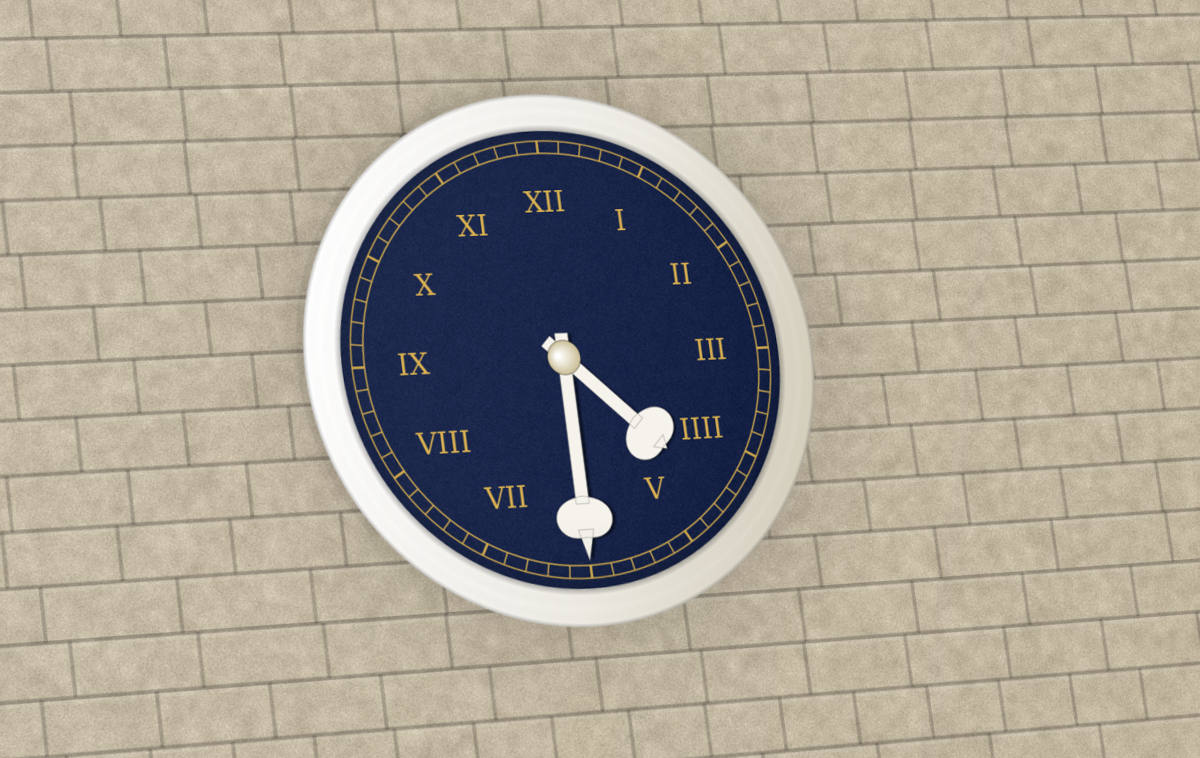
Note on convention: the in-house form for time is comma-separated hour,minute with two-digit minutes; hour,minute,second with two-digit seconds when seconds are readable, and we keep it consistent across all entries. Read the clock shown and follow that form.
4,30
